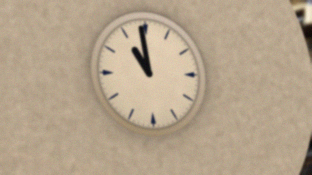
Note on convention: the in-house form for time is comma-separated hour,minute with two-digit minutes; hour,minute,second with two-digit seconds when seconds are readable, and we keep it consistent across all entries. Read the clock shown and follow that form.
10,59
